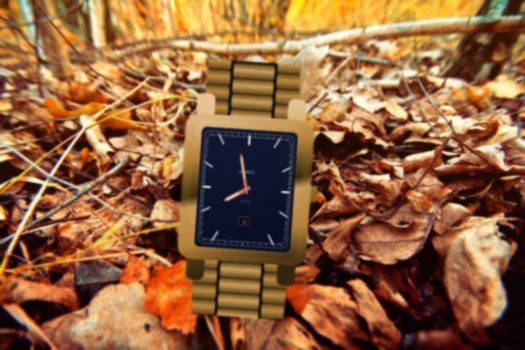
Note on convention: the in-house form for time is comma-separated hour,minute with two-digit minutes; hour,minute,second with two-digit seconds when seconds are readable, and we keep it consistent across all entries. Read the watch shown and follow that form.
7,58
